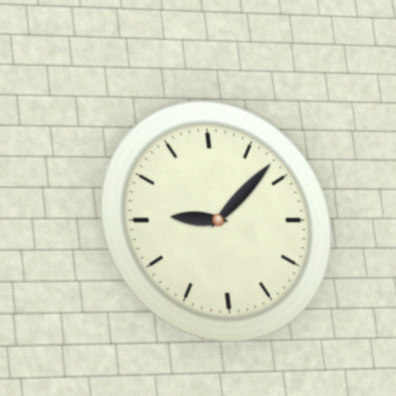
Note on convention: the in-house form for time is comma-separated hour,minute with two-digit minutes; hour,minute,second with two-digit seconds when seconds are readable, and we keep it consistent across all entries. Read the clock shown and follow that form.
9,08
